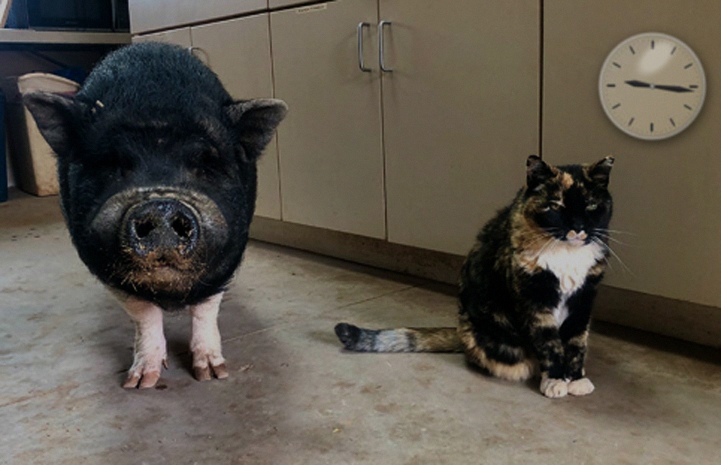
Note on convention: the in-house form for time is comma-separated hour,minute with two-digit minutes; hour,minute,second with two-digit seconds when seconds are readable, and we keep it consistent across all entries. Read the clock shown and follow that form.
9,16
